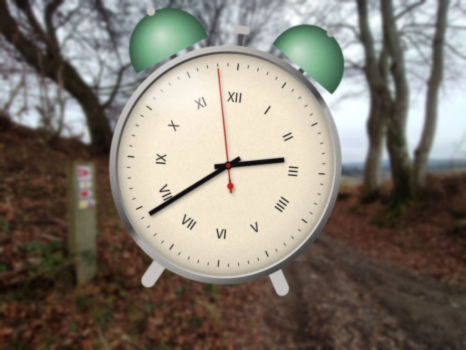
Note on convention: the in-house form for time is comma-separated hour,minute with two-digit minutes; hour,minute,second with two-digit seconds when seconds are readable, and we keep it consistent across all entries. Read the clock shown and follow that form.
2,38,58
